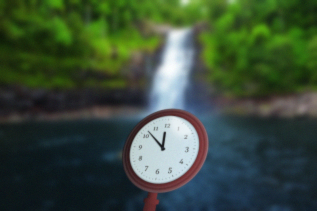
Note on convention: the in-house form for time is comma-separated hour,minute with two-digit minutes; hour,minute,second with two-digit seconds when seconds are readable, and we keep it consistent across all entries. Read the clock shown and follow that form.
11,52
